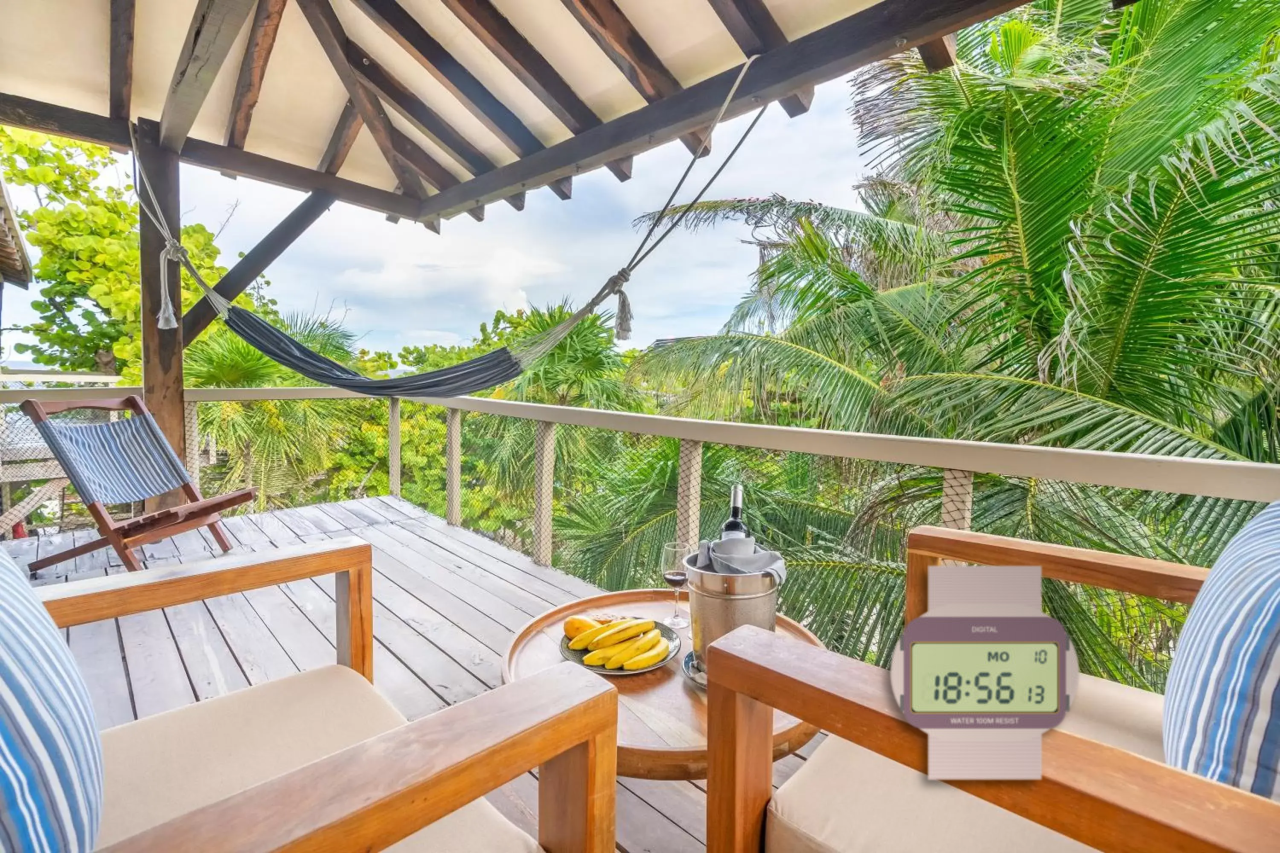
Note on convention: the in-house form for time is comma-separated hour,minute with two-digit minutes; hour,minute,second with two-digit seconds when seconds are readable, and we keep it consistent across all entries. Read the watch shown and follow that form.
18,56,13
